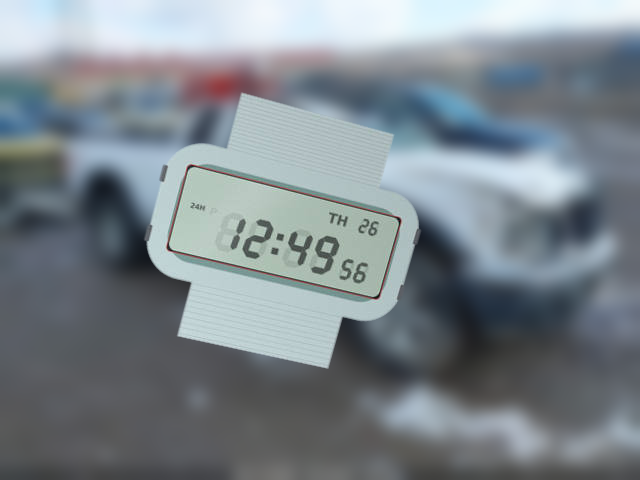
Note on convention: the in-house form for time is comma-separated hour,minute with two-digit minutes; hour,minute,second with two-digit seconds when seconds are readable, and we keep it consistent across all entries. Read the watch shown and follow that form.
12,49,56
